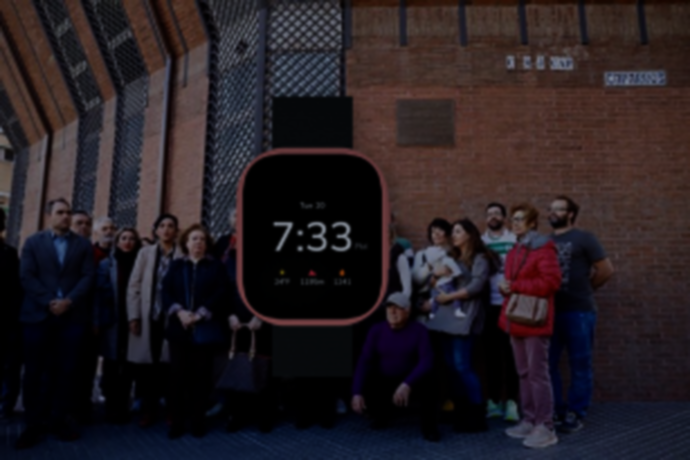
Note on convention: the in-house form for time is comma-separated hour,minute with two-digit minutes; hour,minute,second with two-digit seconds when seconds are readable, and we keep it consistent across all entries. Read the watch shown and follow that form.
7,33
